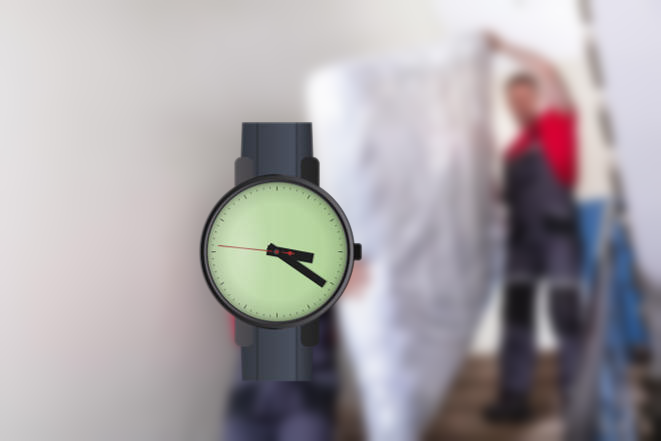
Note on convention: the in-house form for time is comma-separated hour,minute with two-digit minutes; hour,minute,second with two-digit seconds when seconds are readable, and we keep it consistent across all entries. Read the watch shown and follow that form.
3,20,46
